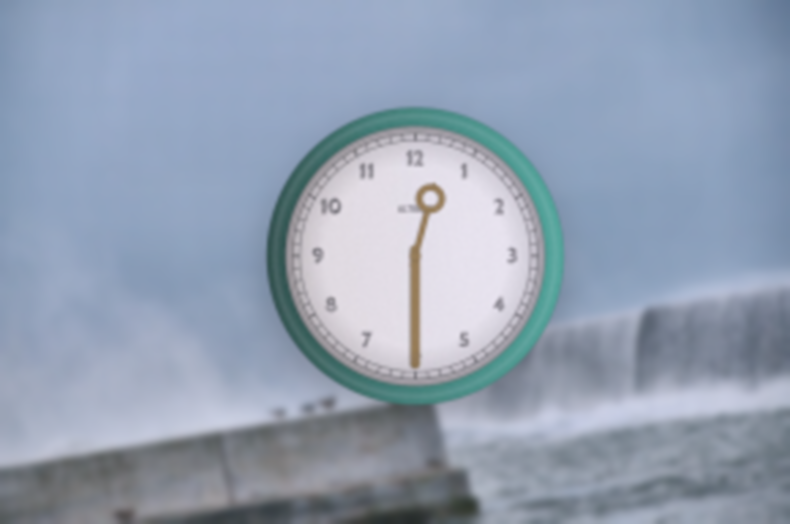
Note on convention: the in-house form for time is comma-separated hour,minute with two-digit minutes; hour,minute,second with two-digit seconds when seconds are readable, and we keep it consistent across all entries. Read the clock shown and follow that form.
12,30
